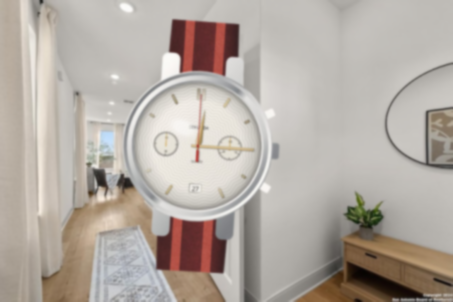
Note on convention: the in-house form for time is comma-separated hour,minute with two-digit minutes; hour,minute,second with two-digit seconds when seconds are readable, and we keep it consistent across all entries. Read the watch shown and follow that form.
12,15
